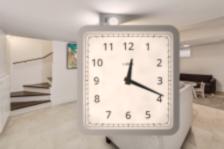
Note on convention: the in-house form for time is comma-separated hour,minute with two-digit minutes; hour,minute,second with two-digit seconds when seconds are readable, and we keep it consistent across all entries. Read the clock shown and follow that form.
12,19
